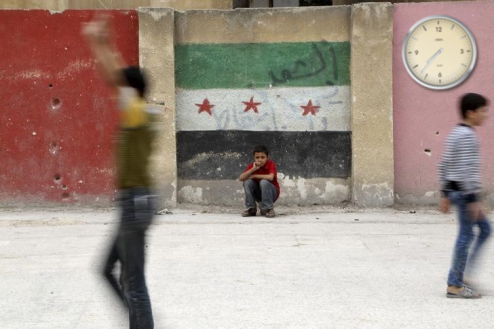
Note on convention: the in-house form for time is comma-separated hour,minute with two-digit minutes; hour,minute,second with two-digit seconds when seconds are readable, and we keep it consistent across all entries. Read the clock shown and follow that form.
7,37
